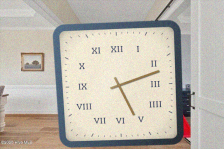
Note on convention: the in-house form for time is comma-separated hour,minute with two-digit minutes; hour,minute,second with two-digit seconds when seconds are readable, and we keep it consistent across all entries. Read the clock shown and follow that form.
5,12
